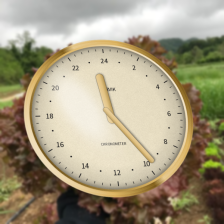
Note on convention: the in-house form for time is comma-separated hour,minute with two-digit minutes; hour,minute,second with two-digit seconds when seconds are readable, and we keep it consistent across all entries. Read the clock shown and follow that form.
23,24
